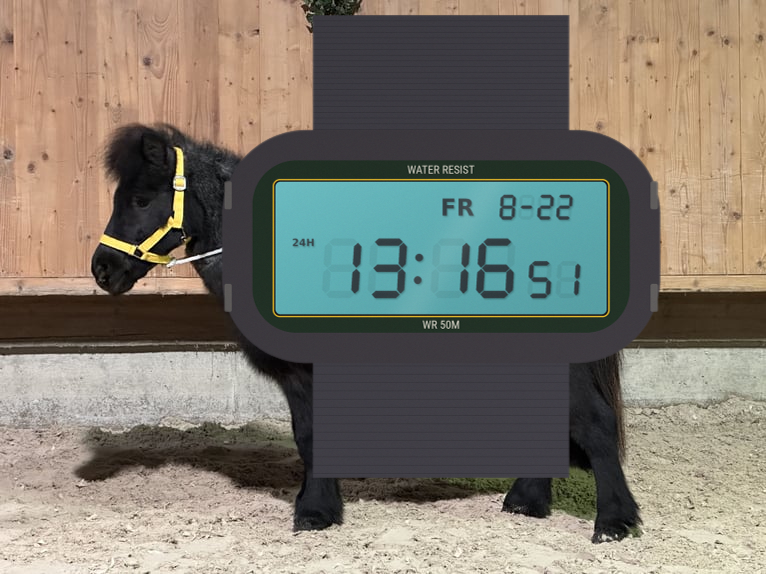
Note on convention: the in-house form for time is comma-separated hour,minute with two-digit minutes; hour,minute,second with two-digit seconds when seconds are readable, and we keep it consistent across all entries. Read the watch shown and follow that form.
13,16,51
